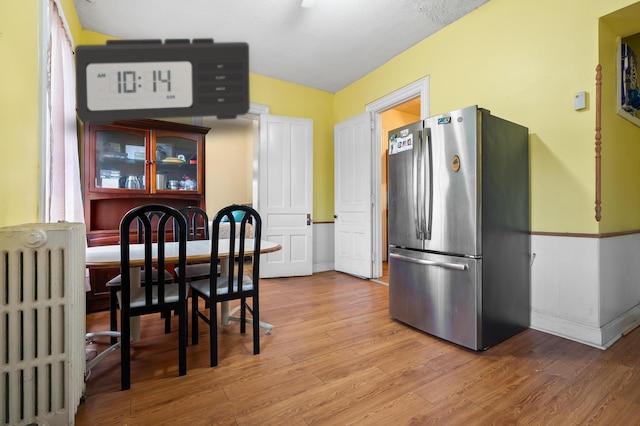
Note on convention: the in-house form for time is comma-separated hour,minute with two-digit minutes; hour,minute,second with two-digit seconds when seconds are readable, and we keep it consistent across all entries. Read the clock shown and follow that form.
10,14
